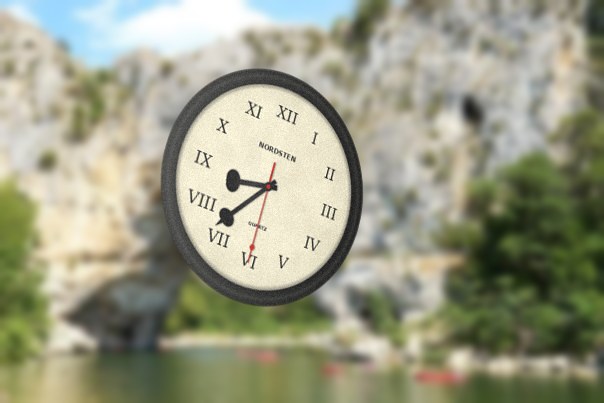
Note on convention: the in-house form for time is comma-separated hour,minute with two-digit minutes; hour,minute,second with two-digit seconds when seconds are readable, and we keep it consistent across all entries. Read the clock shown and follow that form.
8,36,30
